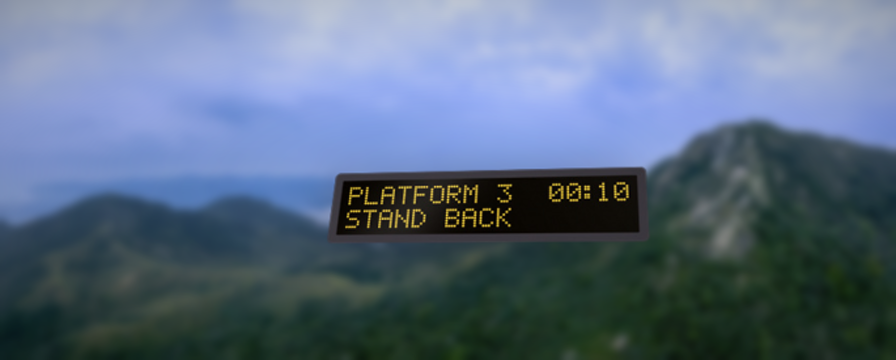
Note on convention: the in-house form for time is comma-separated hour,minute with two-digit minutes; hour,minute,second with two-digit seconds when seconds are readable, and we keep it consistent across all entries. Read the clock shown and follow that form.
0,10
